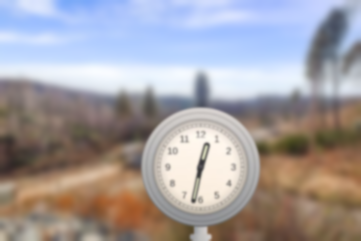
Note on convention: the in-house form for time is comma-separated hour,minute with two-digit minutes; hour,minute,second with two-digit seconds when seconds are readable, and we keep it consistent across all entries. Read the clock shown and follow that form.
12,32
